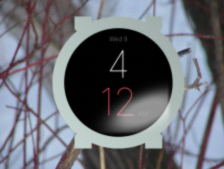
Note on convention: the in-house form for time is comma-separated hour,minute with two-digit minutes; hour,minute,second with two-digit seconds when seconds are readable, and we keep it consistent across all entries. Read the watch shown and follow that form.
4,12
